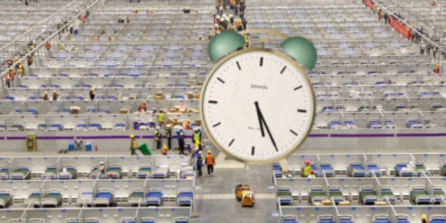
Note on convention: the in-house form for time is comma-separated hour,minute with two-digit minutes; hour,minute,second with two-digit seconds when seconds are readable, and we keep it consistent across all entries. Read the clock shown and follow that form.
5,25
